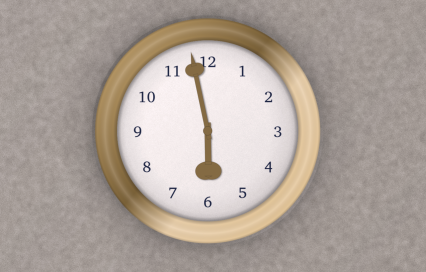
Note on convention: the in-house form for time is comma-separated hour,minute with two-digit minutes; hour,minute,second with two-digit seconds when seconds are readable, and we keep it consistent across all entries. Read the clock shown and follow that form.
5,58
